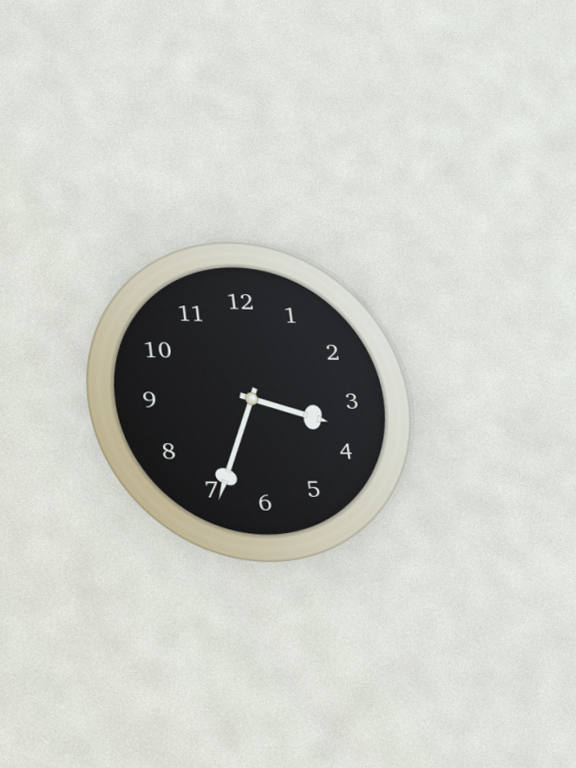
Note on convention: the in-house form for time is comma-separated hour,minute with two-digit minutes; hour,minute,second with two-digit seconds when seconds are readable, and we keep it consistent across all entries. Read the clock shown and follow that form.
3,34
